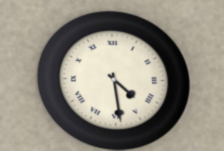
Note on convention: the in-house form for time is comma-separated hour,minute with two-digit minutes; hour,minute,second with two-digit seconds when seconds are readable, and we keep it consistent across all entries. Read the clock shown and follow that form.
4,29
